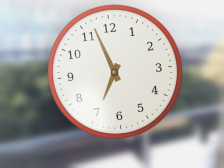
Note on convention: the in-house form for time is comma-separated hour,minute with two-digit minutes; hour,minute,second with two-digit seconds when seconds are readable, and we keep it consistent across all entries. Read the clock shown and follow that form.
6,57
